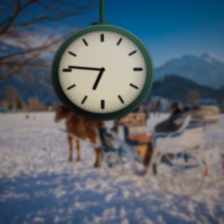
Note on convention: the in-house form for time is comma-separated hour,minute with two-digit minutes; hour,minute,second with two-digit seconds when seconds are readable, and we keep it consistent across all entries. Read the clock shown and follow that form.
6,46
